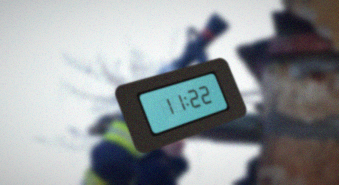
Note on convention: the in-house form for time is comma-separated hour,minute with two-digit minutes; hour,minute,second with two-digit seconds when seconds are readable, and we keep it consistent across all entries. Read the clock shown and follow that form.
11,22
